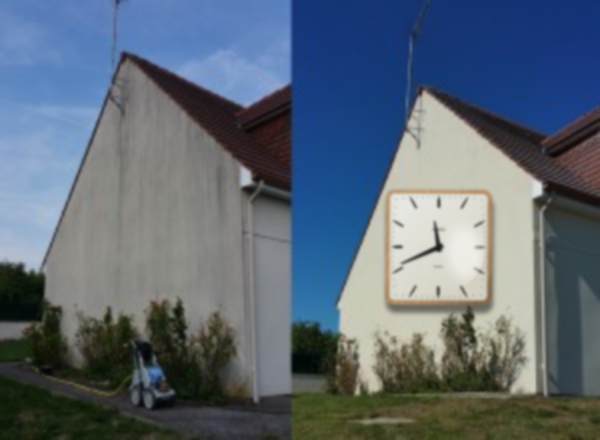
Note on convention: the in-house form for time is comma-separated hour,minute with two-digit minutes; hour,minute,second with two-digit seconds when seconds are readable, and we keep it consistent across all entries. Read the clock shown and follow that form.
11,41
